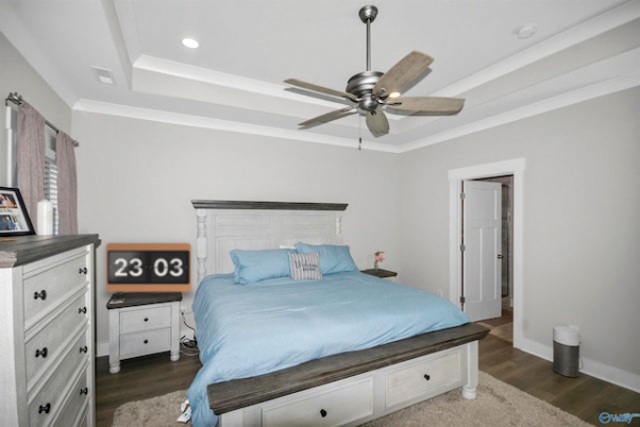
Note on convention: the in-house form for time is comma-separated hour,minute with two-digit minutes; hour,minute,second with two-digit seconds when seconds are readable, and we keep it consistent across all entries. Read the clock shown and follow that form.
23,03
